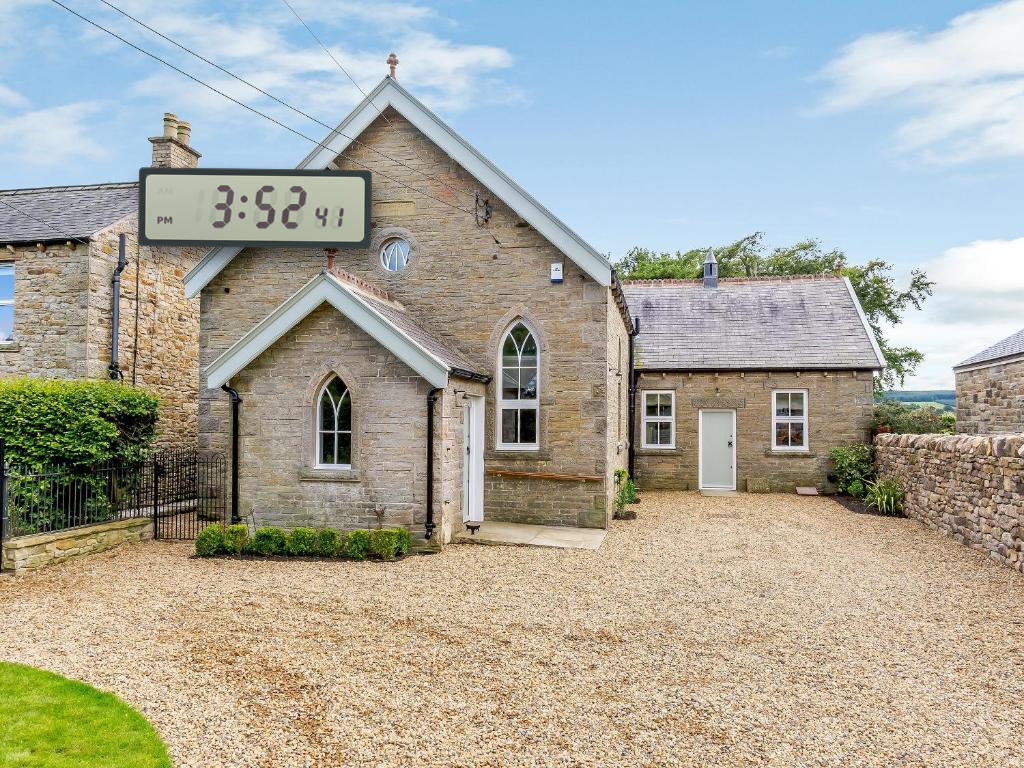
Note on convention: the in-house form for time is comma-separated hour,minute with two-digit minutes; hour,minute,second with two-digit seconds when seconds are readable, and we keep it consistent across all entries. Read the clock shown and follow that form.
3,52,41
